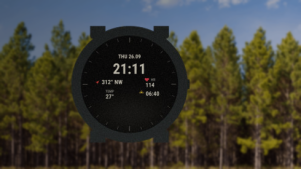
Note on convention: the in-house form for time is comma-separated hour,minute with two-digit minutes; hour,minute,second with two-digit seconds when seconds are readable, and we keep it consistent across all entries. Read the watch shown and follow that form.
21,11
